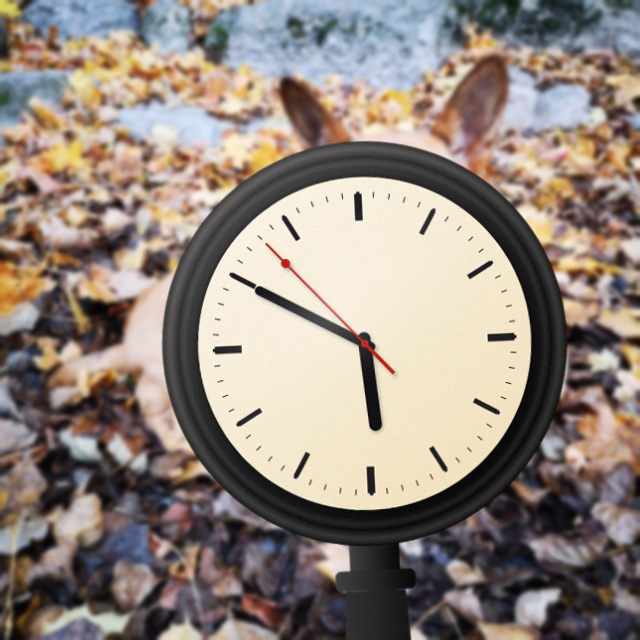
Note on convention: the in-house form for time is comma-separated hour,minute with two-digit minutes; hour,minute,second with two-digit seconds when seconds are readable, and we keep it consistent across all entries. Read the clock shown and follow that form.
5,49,53
